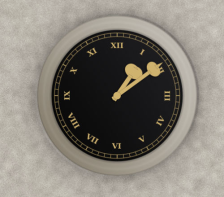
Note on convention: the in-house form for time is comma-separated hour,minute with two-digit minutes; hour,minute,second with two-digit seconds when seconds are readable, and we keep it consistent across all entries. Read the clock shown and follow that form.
1,09
